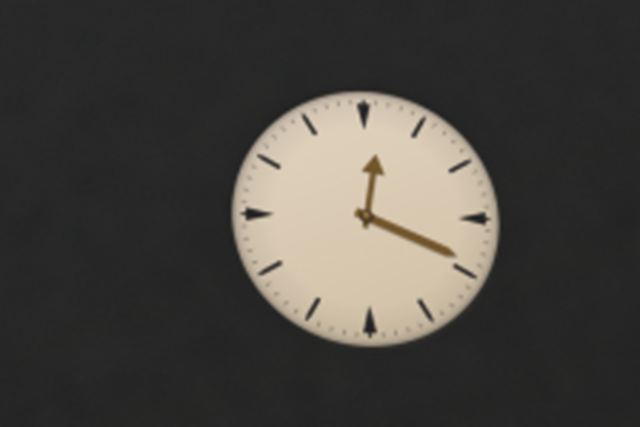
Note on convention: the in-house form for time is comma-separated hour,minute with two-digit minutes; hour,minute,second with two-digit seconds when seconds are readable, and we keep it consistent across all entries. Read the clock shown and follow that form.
12,19
